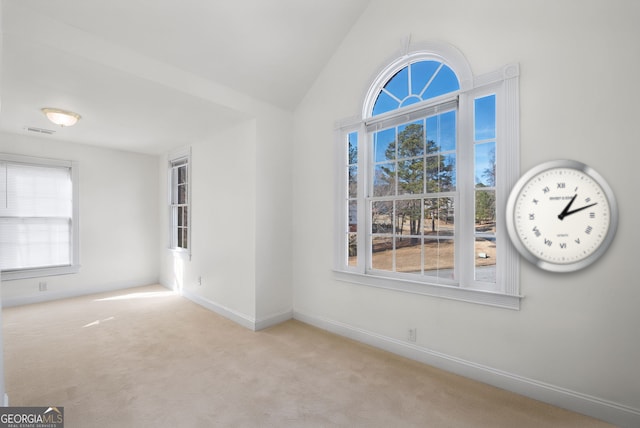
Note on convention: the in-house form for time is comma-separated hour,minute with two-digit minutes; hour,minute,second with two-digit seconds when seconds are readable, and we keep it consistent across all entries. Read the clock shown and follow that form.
1,12
